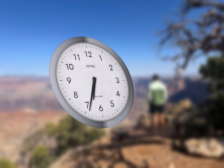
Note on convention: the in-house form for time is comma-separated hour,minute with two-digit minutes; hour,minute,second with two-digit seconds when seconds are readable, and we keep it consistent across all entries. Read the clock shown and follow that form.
6,34
